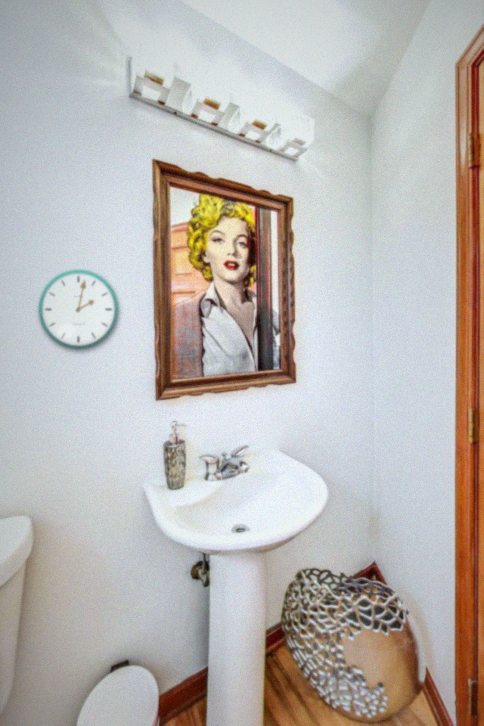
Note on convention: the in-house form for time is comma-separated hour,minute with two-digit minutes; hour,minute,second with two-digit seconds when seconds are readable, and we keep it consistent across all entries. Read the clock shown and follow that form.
2,02
